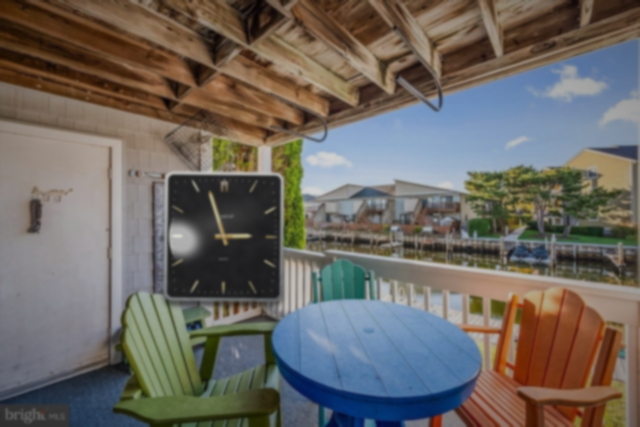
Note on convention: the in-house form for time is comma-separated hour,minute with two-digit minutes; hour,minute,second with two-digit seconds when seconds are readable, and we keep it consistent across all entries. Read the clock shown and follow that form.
2,57
